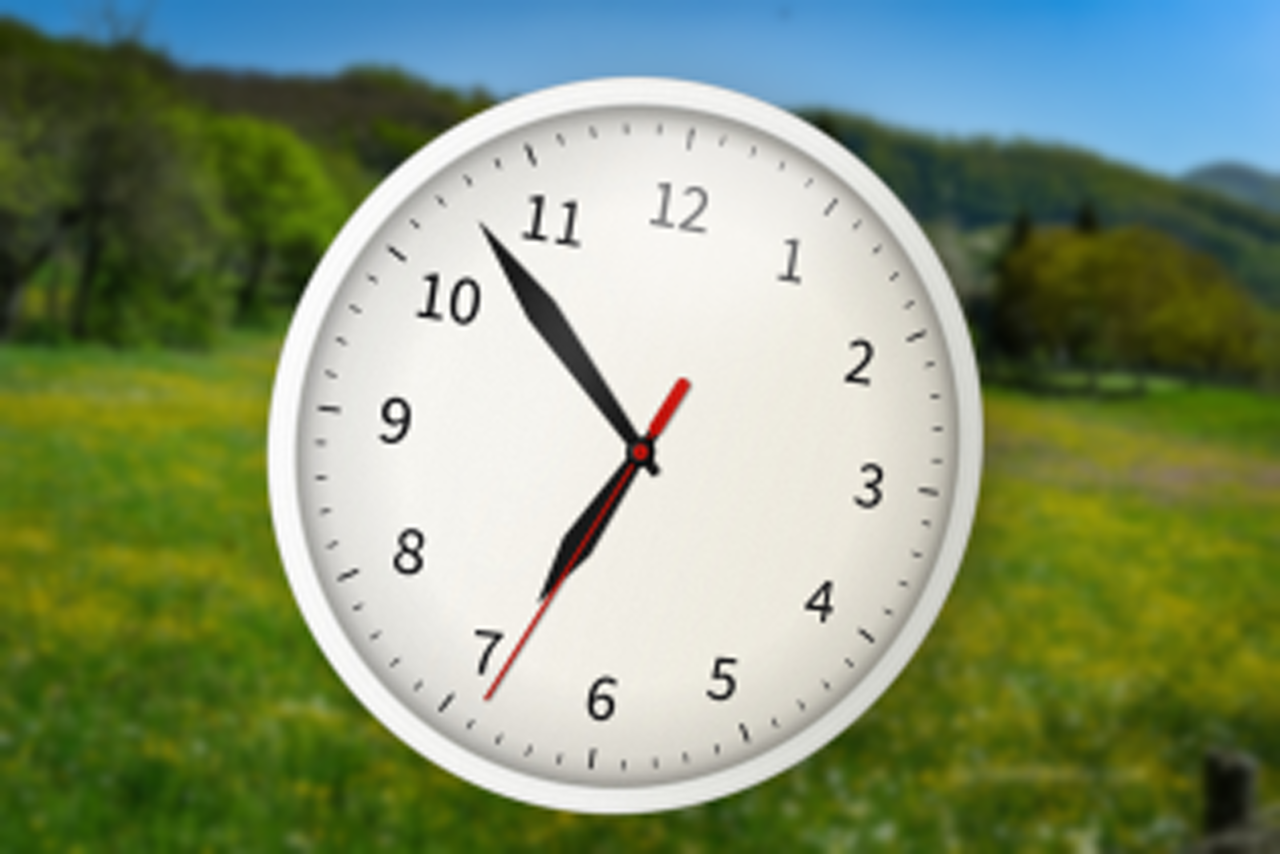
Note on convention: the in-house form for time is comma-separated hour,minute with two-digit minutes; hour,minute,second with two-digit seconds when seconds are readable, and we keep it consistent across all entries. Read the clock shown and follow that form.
6,52,34
